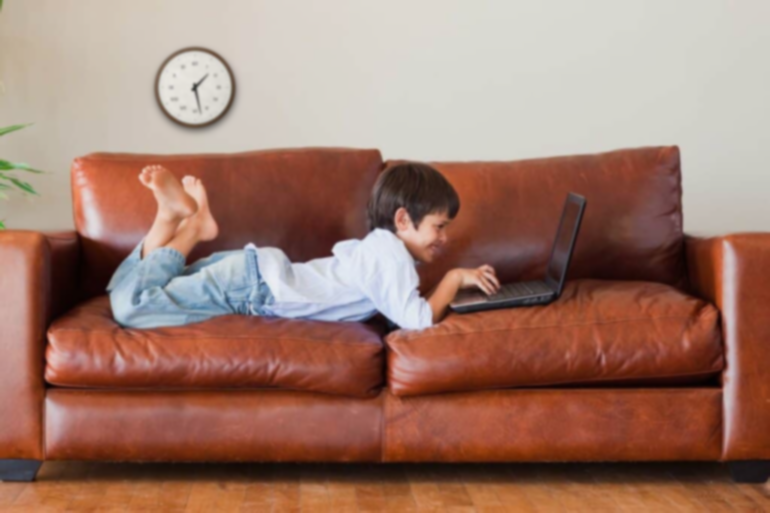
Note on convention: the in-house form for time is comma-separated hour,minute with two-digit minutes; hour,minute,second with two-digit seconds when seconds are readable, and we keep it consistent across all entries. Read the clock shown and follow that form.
1,28
